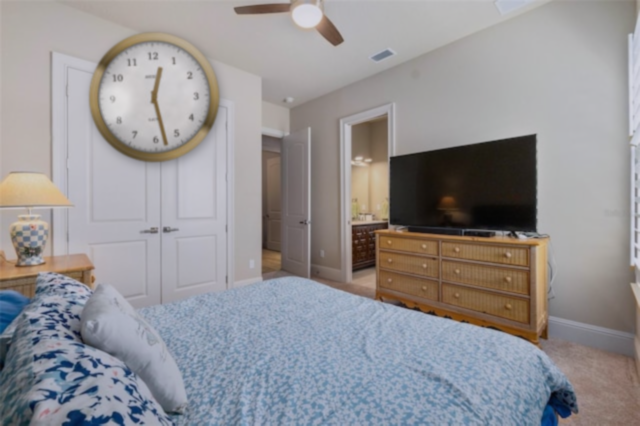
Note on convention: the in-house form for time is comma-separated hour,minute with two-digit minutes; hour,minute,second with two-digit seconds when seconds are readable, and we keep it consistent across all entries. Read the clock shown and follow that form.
12,28
